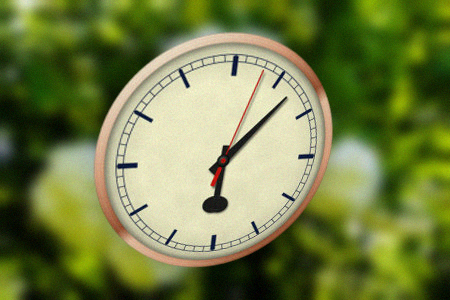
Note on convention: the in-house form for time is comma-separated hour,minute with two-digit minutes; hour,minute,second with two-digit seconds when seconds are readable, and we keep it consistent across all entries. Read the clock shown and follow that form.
6,07,03
